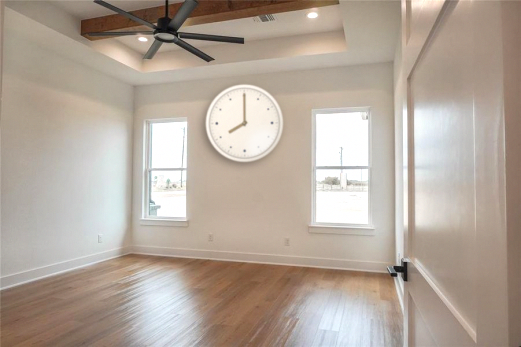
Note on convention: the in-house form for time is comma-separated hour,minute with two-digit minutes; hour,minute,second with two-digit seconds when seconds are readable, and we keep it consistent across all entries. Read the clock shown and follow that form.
8,00
